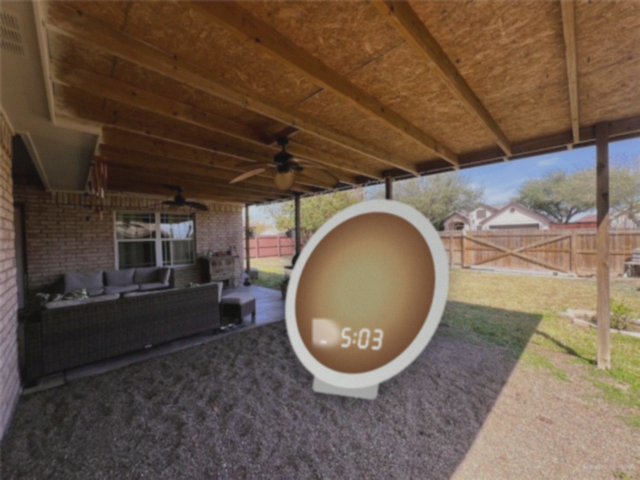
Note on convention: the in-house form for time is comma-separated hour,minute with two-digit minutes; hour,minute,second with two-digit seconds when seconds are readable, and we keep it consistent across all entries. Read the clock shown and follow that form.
5,03
